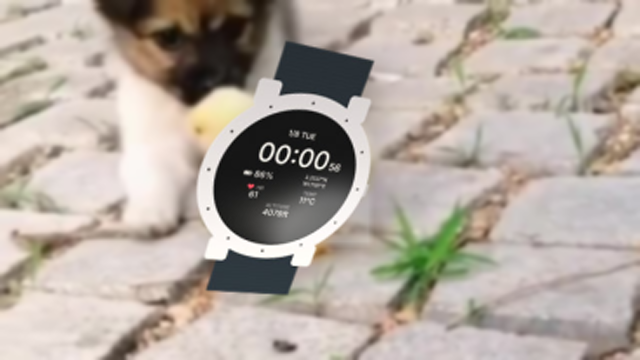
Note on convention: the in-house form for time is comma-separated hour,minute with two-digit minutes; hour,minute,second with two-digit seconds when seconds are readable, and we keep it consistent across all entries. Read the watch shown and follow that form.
0,00
